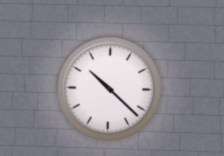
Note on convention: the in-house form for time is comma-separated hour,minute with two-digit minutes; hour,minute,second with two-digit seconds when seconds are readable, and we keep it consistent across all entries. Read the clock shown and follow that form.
10,22
